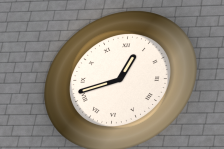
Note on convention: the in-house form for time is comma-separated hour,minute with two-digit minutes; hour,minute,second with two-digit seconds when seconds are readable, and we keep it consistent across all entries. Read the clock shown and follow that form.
12,42
